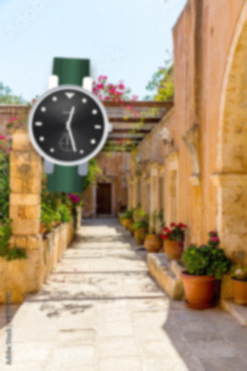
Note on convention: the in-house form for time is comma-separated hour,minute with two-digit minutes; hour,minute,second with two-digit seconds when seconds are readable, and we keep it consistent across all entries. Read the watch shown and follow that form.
12,27
